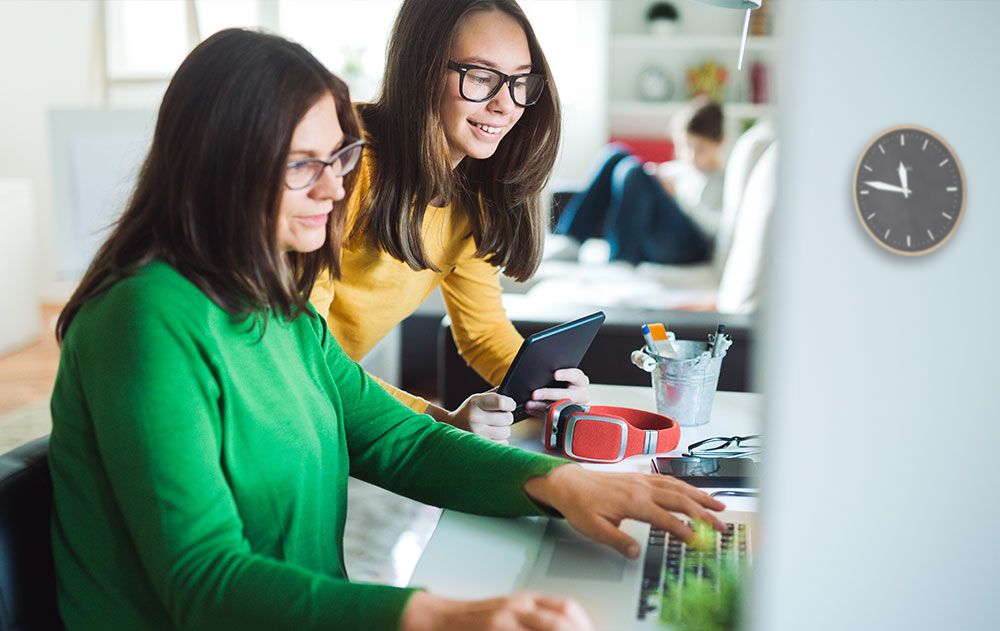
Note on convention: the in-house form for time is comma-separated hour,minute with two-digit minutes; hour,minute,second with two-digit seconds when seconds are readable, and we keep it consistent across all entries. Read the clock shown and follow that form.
11,47
